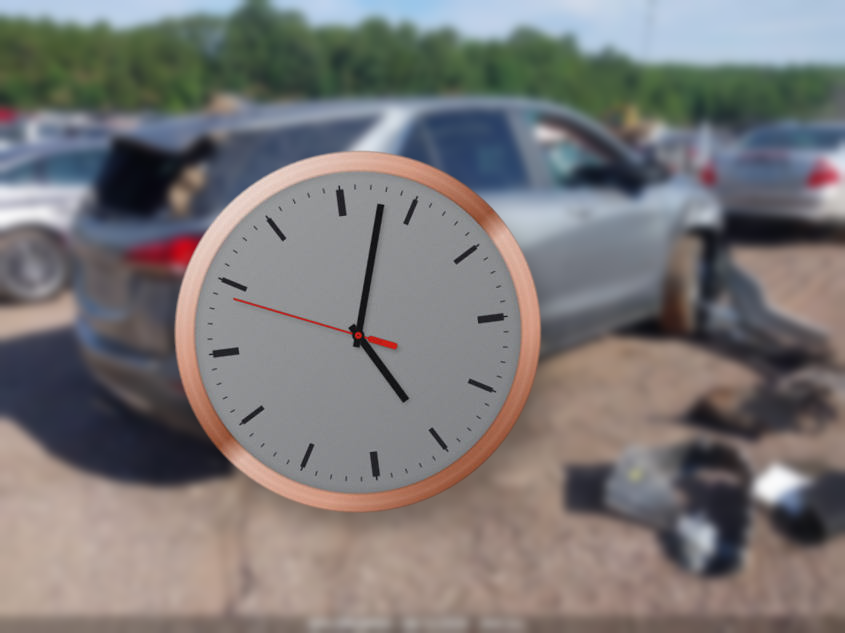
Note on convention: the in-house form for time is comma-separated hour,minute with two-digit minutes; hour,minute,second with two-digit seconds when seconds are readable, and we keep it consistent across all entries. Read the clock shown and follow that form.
5,02,49
